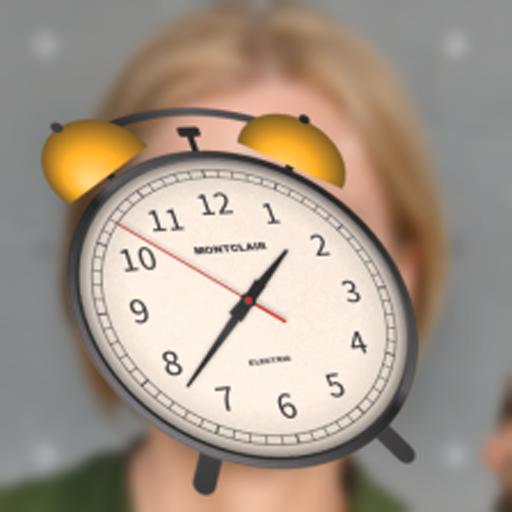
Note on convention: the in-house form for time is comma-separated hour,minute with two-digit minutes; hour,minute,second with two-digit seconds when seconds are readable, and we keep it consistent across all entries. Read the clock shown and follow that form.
1,37,52
